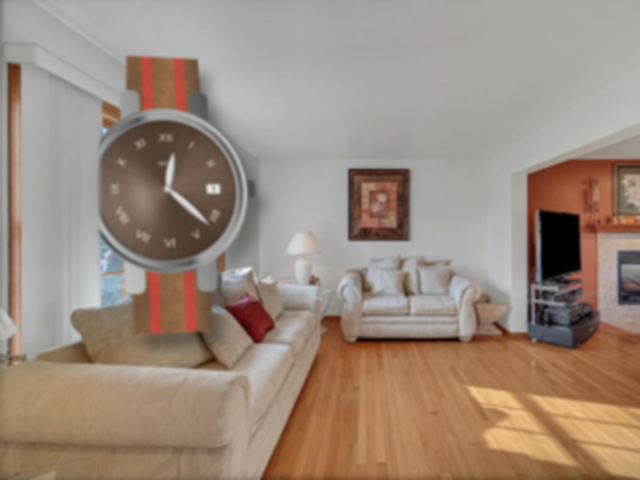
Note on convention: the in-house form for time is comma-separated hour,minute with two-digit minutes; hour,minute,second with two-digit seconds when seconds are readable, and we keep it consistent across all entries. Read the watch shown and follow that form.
12,22
